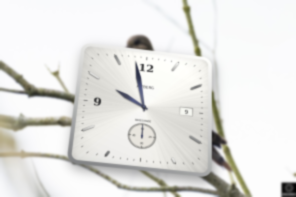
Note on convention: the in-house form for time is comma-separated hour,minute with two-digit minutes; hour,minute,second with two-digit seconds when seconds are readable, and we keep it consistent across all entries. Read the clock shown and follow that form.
9,58
